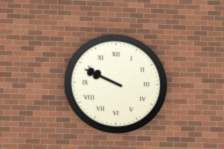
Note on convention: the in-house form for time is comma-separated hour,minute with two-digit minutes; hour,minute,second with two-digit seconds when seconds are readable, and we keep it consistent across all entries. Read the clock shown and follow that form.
9,49
